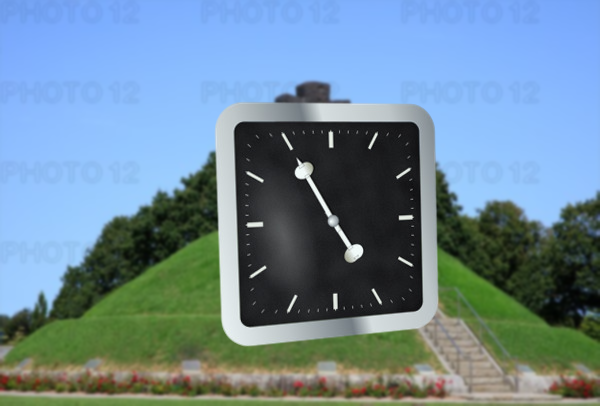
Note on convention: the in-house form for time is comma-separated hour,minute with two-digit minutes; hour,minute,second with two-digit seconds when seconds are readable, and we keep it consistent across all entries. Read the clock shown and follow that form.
4,55
